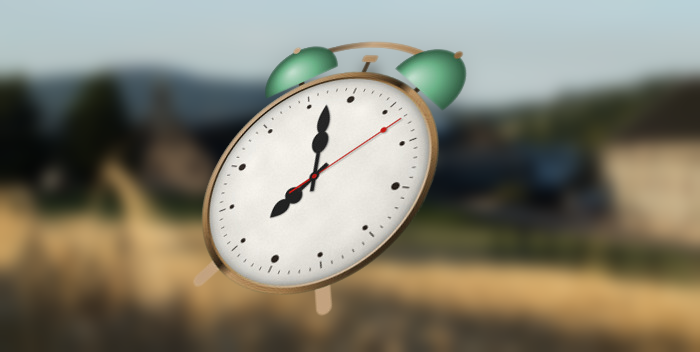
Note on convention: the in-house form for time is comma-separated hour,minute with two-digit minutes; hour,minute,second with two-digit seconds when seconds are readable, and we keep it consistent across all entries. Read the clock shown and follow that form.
6,57,07
